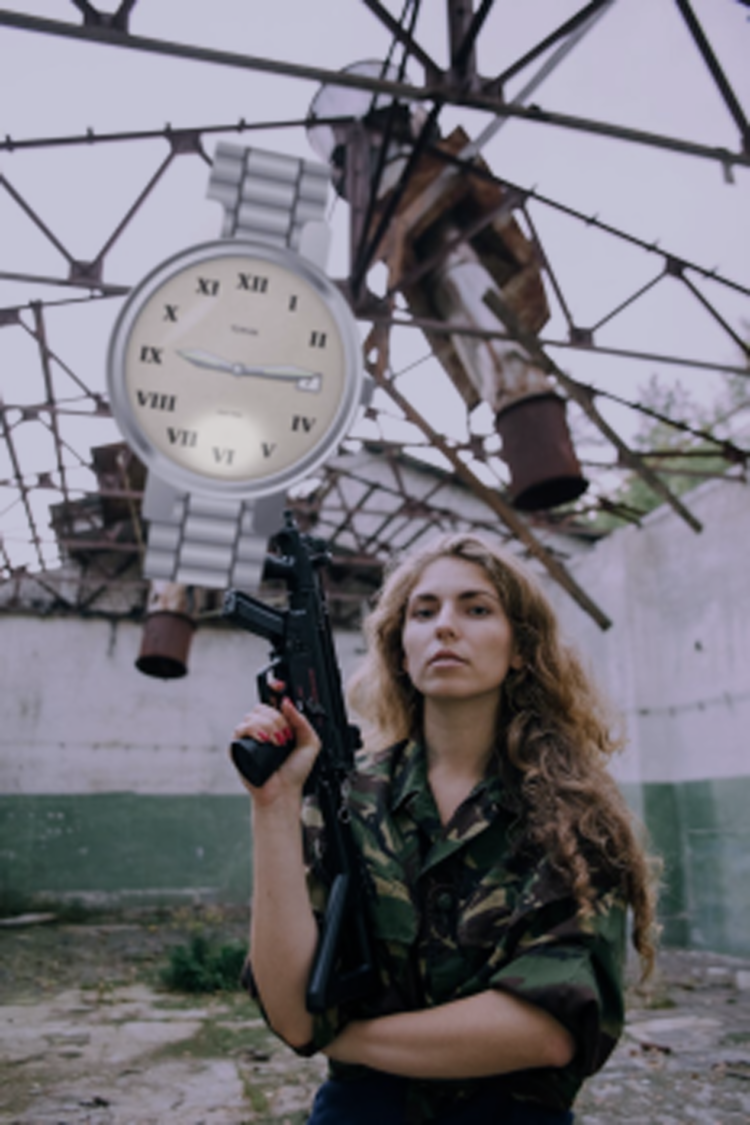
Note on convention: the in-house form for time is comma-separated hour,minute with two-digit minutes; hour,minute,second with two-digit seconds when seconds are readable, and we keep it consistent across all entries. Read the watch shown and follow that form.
9,14
